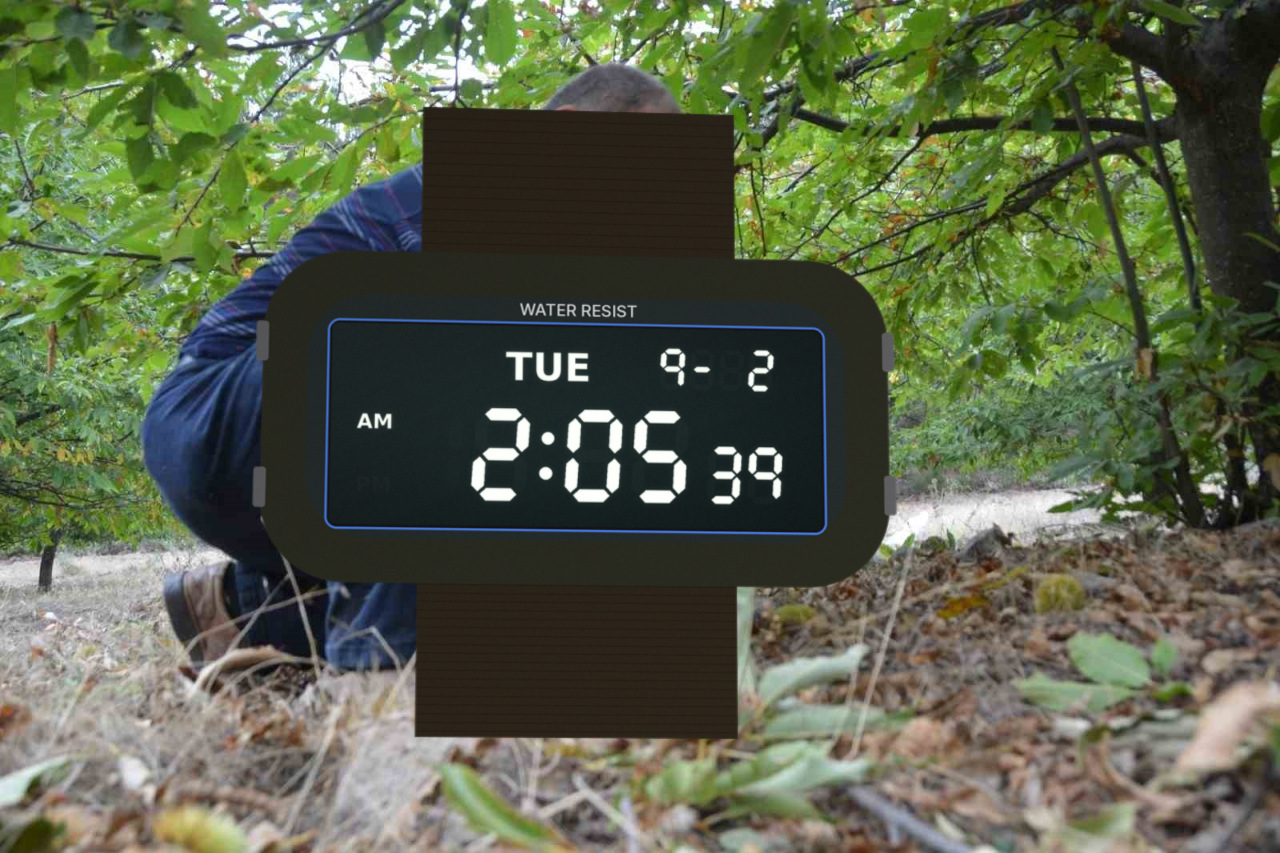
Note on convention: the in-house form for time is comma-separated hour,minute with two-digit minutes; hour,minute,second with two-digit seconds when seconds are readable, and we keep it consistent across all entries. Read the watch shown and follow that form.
2,05,39
